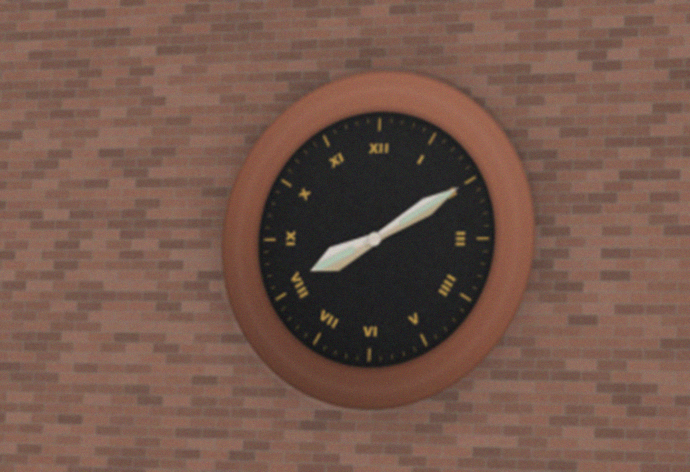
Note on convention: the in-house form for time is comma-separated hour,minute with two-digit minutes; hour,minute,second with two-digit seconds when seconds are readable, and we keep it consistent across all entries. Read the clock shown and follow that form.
8,10
